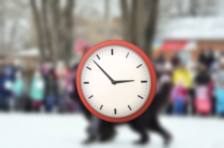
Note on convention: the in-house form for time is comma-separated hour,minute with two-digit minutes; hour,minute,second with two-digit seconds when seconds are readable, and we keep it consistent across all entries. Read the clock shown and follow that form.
2,53
